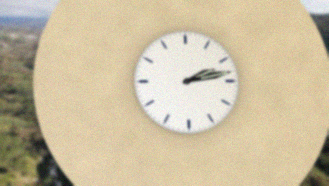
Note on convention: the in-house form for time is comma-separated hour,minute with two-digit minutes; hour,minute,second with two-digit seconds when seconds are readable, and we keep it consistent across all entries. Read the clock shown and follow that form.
2,13
